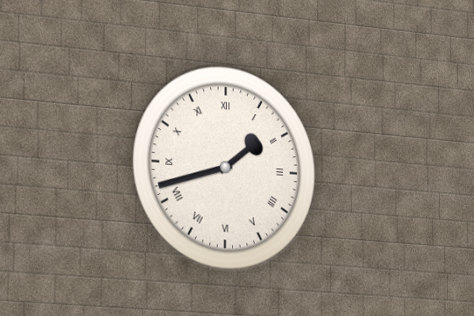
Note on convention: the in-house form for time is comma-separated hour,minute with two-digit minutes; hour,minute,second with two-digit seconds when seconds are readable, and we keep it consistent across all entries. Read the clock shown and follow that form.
1,42
